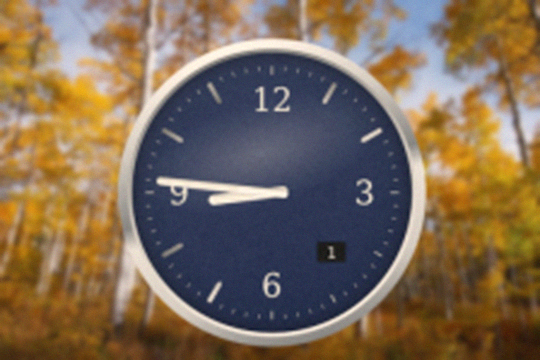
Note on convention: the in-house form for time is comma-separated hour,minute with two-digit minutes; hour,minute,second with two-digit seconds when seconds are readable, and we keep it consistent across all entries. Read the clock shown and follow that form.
8,46
